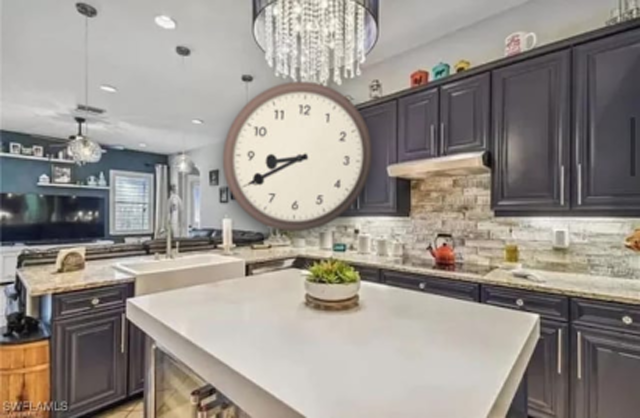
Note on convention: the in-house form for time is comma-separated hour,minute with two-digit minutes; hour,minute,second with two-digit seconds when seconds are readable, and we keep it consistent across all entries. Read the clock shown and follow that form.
8,40
